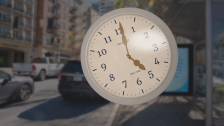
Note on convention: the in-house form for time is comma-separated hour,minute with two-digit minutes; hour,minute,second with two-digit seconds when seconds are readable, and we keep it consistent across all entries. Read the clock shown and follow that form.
5,01
